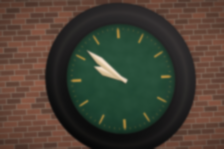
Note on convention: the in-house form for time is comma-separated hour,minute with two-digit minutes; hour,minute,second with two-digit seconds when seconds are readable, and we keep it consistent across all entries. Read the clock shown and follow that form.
9,52
